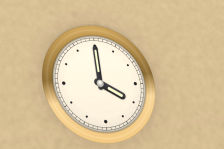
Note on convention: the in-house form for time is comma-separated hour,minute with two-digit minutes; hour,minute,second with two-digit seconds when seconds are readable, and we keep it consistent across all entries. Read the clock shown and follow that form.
4,00
